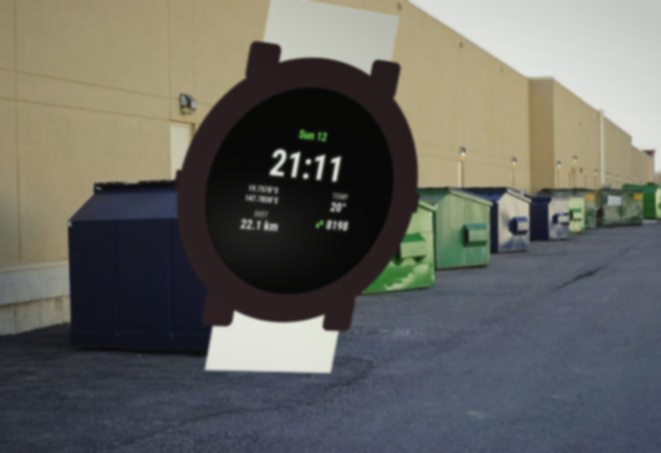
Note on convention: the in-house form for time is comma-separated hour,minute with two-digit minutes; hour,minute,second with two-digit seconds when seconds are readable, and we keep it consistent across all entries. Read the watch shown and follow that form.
21,11
